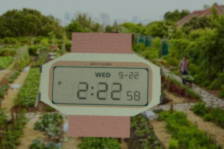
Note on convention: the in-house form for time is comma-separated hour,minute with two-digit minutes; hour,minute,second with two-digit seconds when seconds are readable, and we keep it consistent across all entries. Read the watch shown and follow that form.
2,22,58
